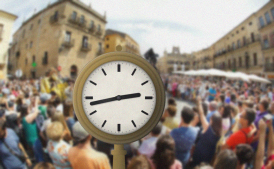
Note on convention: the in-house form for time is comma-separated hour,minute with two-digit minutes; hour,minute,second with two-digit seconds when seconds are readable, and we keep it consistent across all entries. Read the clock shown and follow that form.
2,43
